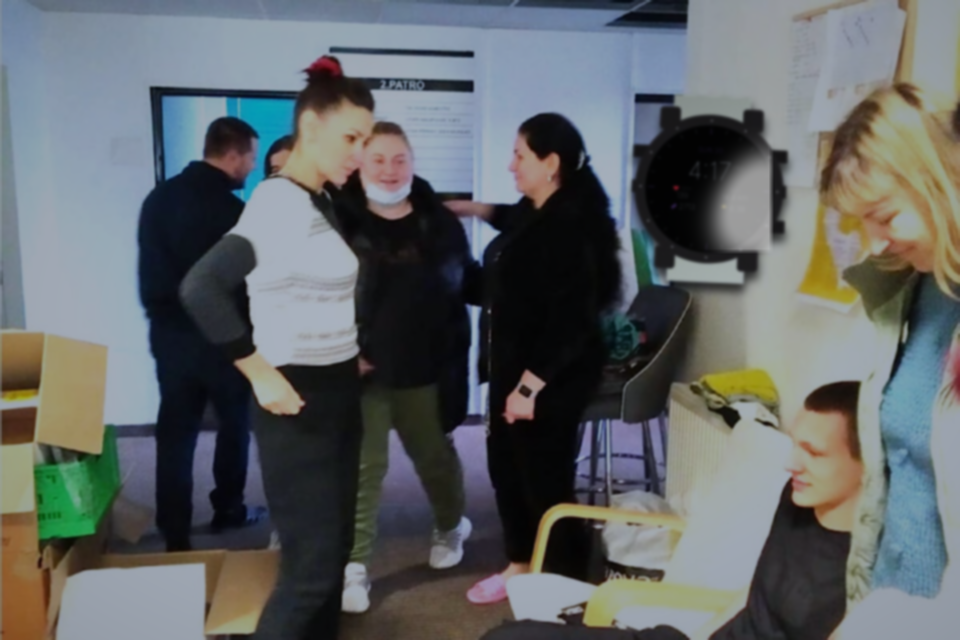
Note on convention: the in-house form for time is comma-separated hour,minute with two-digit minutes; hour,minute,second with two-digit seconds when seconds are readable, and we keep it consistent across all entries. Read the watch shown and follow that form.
4,17
